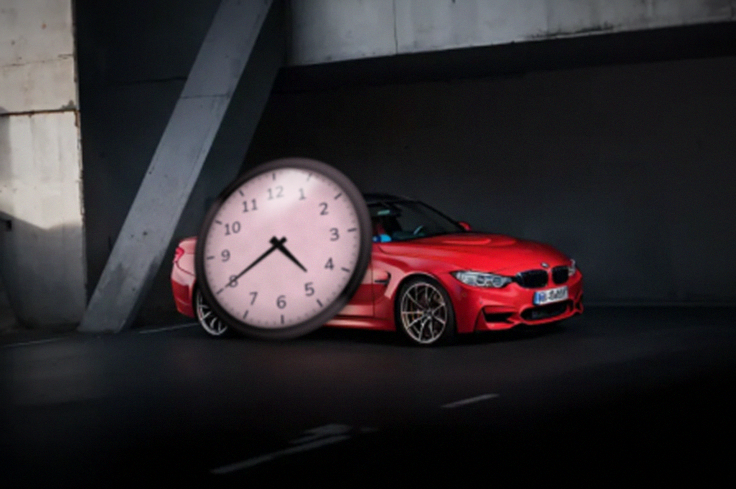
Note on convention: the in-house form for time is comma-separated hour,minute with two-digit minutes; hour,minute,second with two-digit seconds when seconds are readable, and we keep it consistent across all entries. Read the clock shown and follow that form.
4,40
